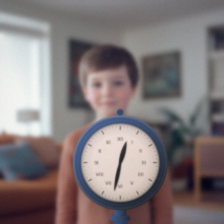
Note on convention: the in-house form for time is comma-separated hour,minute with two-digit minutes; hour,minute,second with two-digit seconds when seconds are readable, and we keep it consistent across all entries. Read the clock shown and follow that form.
12,32
